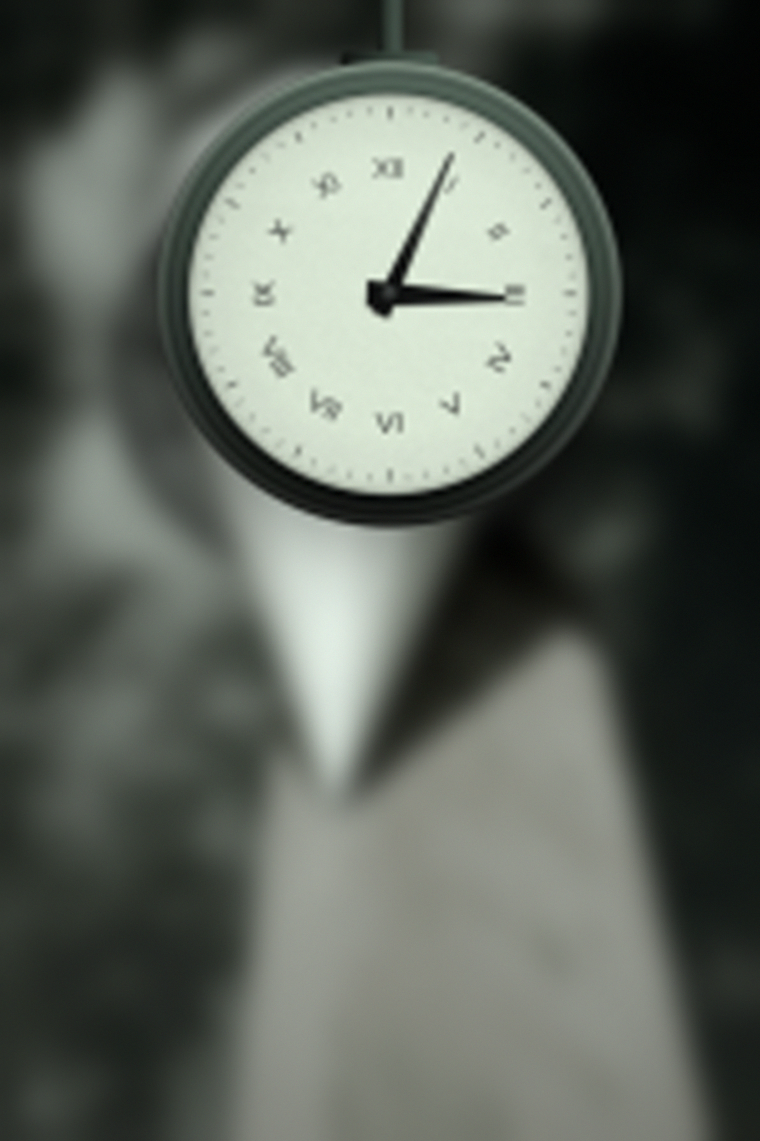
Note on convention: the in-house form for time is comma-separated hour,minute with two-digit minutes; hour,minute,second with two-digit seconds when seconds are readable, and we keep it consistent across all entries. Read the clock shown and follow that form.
3,04
